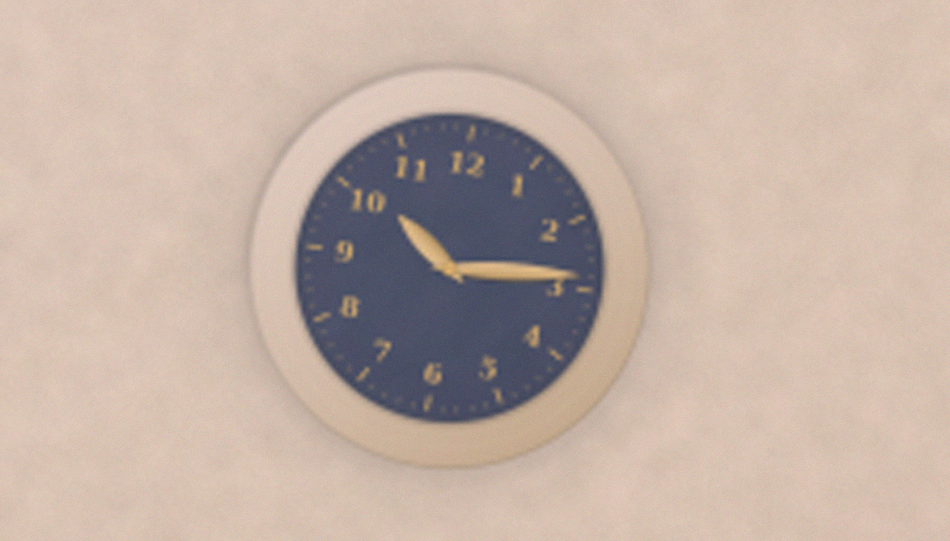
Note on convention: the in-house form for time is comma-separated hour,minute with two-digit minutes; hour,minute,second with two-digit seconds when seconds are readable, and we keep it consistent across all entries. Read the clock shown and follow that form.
10,14
